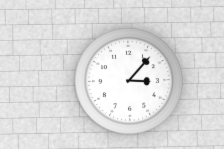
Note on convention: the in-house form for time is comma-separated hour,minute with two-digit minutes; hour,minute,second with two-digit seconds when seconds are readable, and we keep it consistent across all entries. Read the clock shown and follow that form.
3,07
